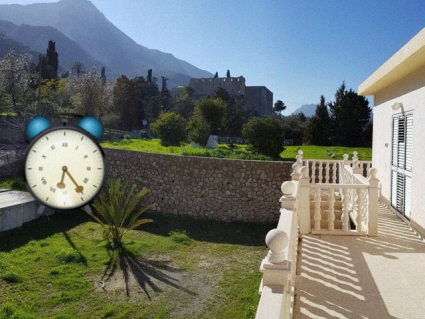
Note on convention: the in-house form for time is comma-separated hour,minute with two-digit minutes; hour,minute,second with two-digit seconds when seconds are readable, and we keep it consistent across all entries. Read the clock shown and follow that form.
6,24
